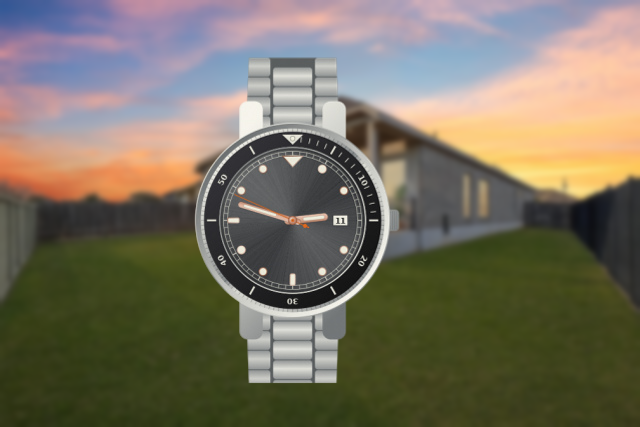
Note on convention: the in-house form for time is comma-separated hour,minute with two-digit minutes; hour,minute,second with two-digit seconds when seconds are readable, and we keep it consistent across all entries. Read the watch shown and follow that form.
2,47,49
